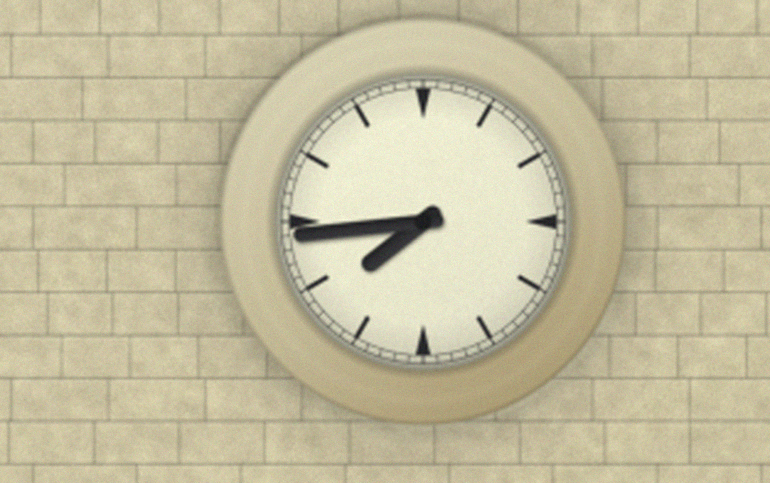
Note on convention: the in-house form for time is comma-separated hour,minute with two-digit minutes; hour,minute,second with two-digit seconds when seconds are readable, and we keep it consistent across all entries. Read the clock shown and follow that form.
7,44
